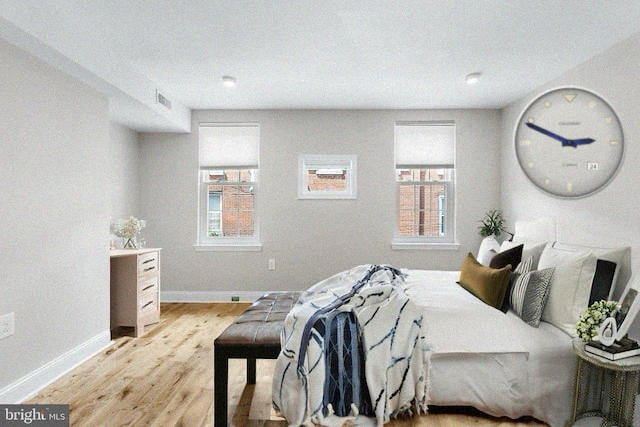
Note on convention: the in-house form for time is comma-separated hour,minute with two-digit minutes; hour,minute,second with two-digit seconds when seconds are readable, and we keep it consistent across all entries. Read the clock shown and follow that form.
2,49
